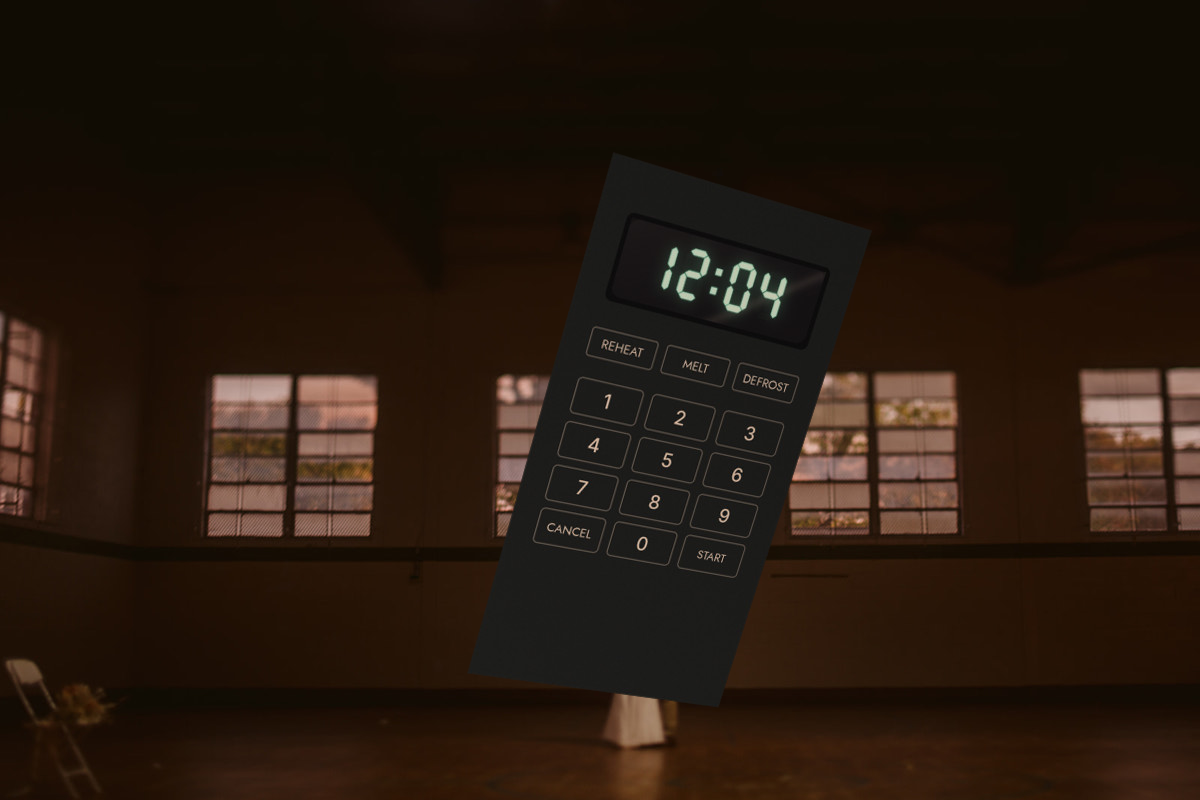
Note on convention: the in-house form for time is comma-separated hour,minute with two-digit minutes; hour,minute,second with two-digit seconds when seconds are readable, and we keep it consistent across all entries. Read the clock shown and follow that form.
12,04
